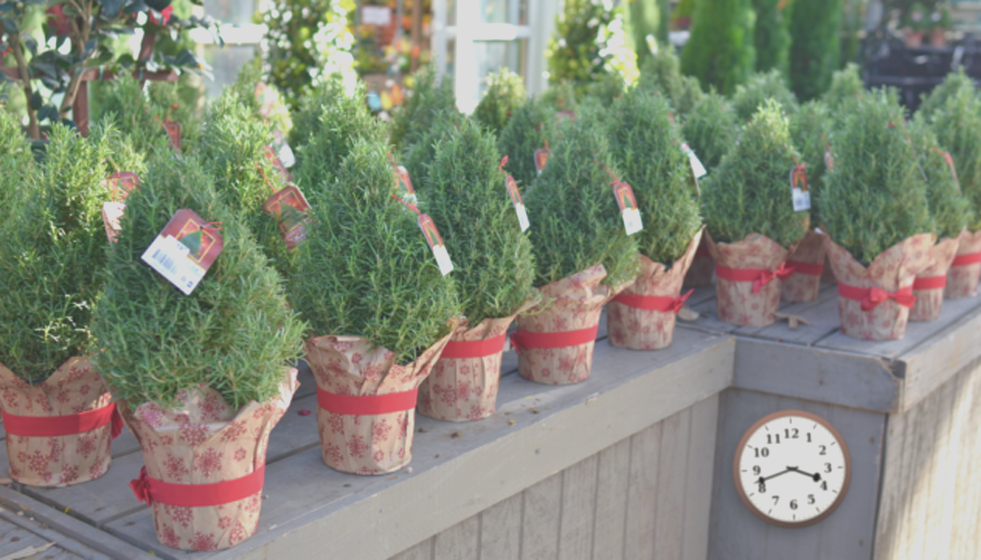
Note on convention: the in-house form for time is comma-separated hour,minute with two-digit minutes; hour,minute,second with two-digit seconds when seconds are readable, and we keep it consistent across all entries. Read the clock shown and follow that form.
3,42
